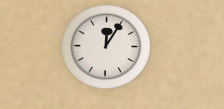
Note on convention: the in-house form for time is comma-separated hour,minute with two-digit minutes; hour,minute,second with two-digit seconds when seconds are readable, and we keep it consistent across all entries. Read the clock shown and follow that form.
12,05
